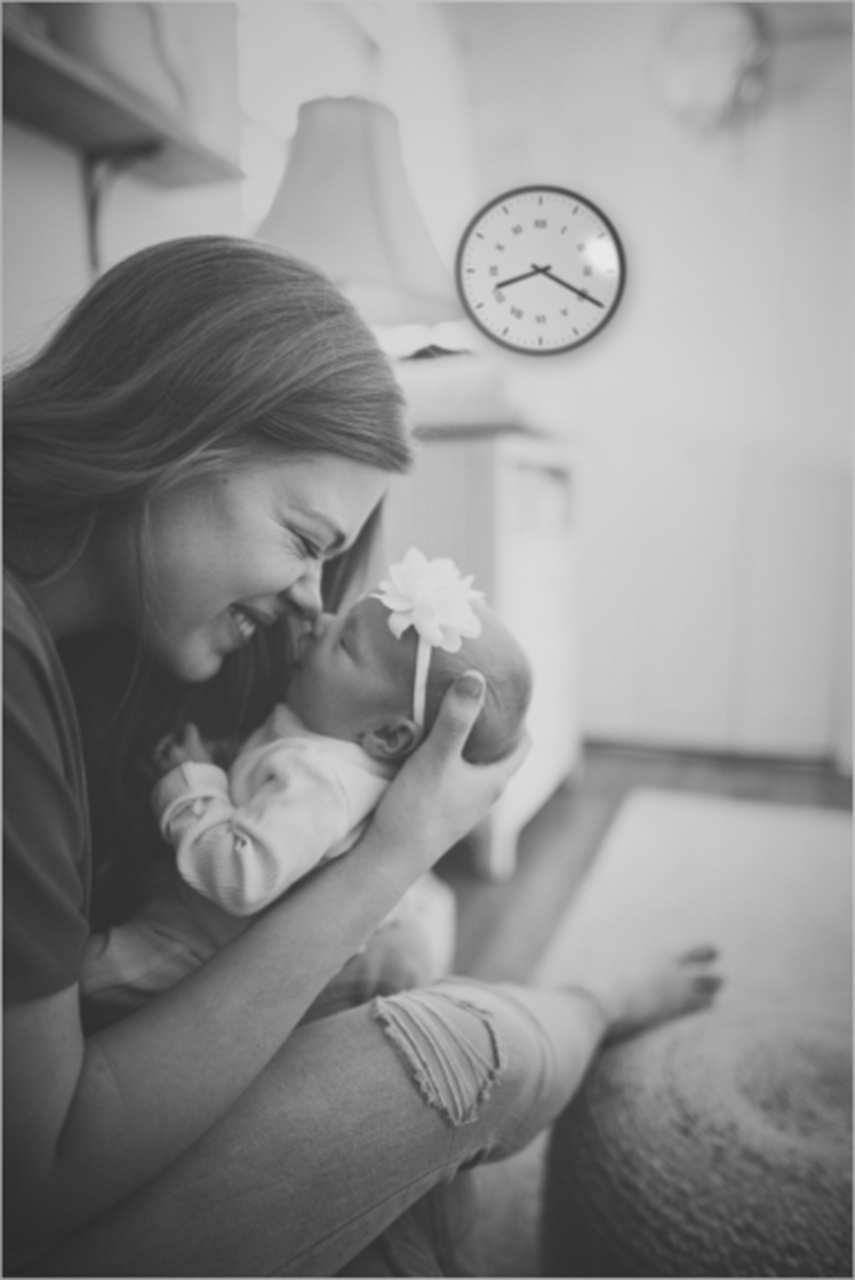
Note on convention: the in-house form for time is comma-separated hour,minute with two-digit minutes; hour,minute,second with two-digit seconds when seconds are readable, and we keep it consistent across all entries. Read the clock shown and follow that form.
8,20
